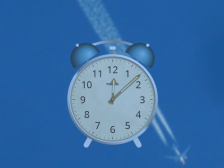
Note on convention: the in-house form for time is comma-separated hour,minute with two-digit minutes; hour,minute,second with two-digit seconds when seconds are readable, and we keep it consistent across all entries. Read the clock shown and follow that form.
12,08
